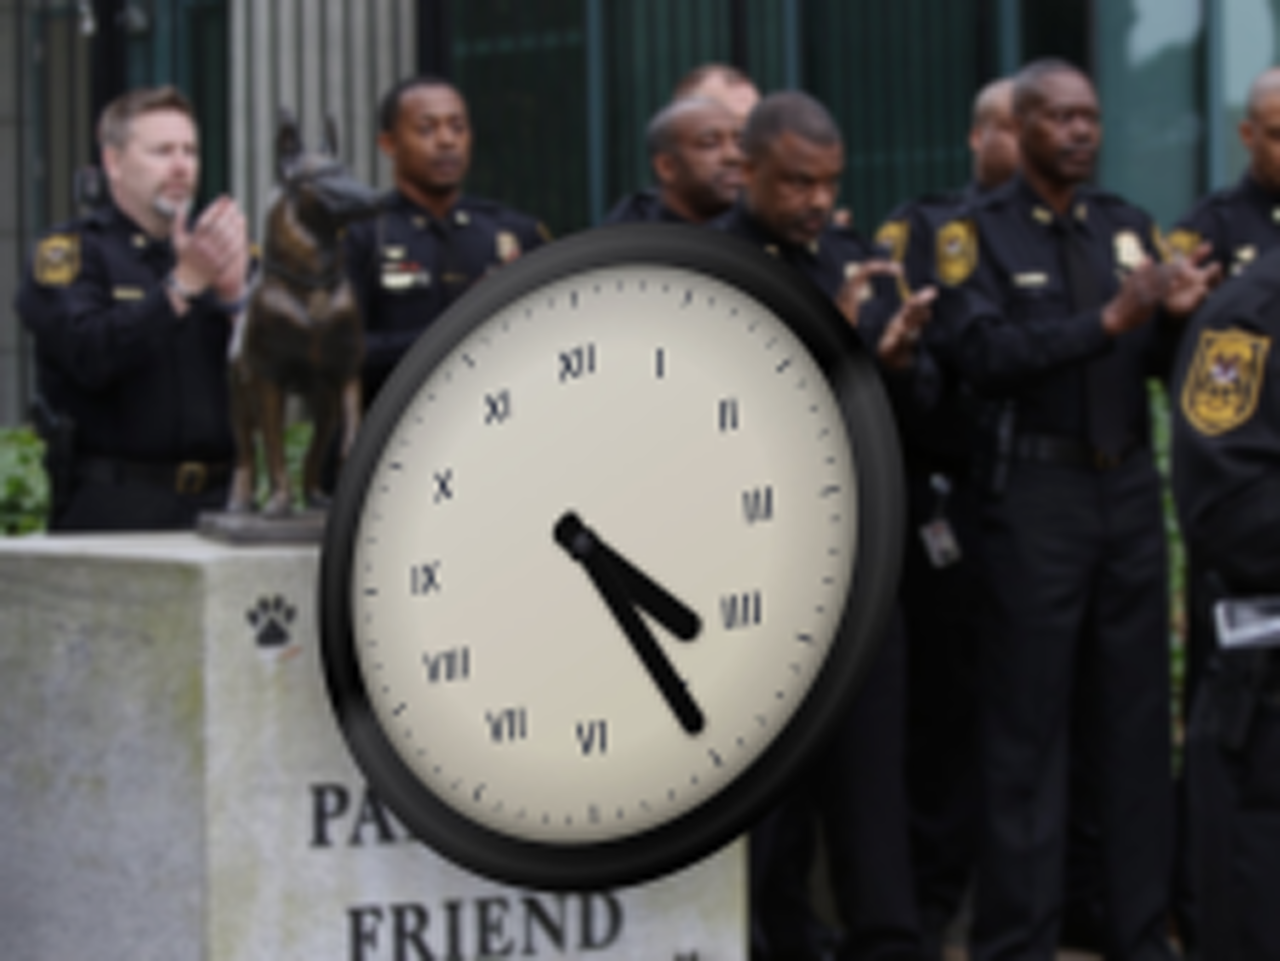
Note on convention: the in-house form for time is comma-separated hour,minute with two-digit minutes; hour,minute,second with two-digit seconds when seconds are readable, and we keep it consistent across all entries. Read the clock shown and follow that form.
4,25
